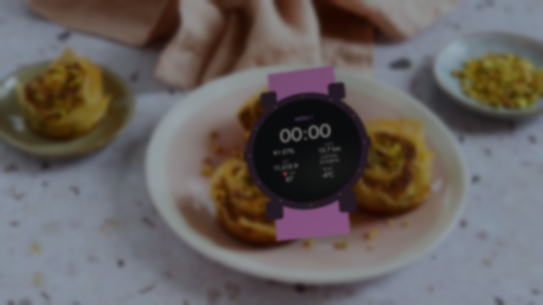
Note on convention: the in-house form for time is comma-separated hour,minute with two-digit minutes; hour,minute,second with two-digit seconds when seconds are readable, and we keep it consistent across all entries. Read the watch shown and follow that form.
0,00
